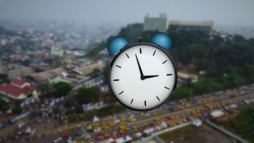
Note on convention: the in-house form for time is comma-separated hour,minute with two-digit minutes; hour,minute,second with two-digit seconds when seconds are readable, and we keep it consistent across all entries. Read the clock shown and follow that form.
2,58
